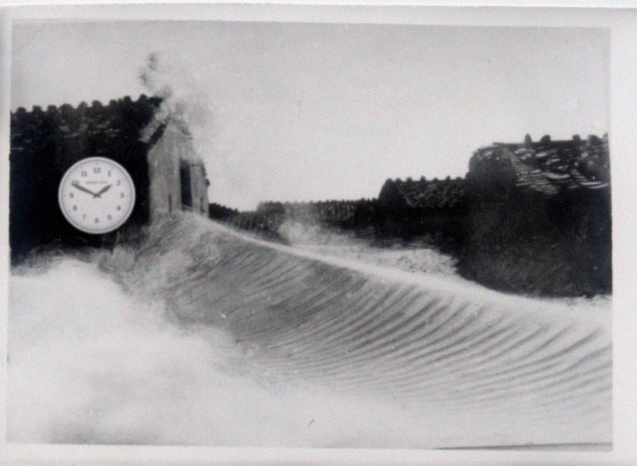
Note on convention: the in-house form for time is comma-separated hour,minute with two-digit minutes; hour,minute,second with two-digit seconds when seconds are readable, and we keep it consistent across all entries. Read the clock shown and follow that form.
1,49
